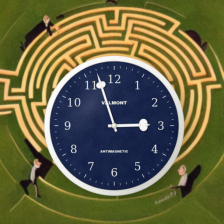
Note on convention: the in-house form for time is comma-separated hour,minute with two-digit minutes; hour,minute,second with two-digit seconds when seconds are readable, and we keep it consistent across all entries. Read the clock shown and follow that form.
2,57
